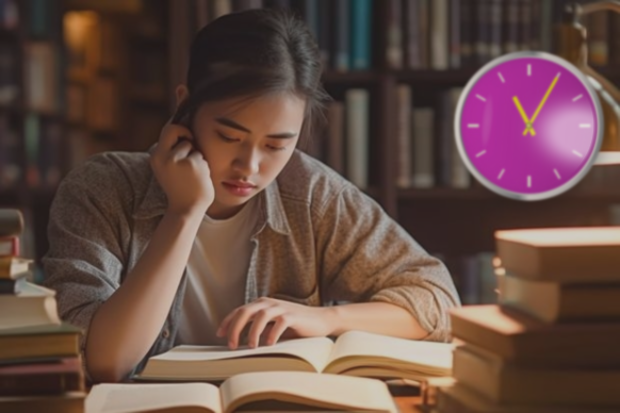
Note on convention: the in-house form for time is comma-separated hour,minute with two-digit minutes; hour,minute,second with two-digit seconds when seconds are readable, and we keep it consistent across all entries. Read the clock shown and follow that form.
11,05
